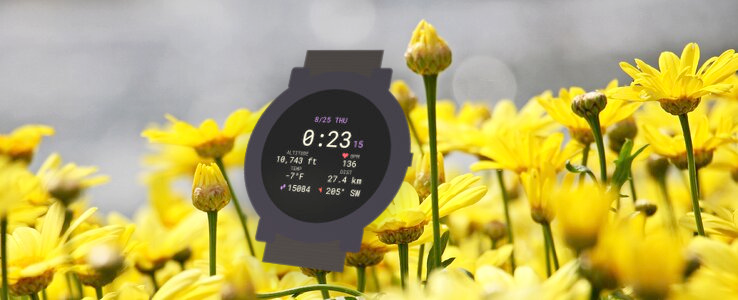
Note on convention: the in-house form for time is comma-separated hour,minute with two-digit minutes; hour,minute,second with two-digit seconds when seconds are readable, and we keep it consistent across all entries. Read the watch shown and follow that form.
0,23,15
